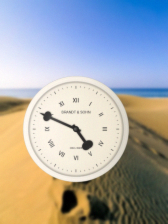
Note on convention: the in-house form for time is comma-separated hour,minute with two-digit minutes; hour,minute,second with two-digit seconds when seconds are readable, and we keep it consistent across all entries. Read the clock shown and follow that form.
4,49
